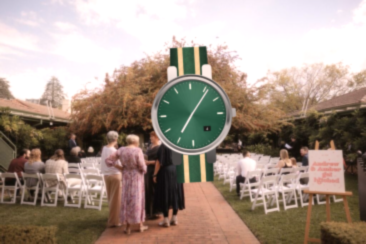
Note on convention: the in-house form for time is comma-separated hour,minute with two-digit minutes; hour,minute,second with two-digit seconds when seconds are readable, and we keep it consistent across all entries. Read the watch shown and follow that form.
7,06
